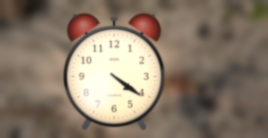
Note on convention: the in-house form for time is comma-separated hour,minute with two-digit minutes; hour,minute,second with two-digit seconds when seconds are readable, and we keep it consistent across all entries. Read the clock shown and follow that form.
4,21
